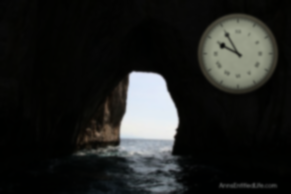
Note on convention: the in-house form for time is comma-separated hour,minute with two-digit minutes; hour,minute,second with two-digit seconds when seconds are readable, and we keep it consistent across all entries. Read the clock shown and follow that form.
9,55
